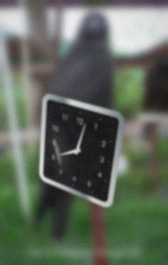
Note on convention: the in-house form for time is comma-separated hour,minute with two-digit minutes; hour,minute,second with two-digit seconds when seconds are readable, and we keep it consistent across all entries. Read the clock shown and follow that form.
8,02
